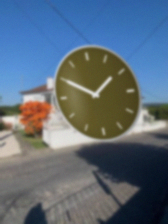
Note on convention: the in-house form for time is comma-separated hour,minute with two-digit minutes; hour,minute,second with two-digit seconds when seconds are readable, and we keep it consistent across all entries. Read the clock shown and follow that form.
1,50
